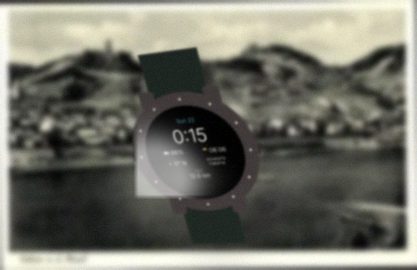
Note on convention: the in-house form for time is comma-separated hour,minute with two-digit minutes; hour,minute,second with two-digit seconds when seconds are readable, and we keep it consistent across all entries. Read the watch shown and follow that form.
0,15
